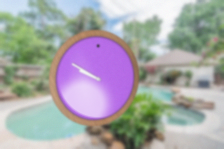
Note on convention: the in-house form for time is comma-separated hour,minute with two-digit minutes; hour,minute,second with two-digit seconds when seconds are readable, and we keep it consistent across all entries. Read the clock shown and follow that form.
9,50
